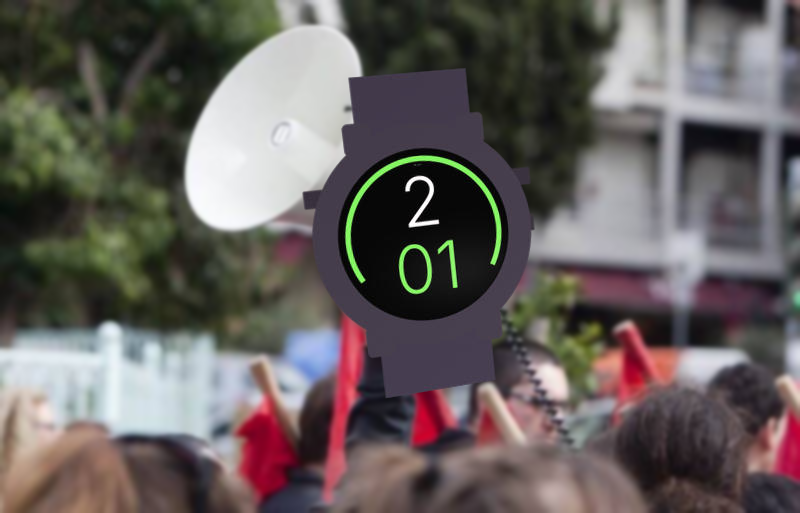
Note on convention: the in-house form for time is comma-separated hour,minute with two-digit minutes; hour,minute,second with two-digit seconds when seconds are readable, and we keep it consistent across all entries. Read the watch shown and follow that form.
2,01
